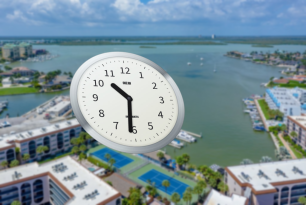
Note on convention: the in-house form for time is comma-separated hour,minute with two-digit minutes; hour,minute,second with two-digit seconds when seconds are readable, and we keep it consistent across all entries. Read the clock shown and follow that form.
10,31
